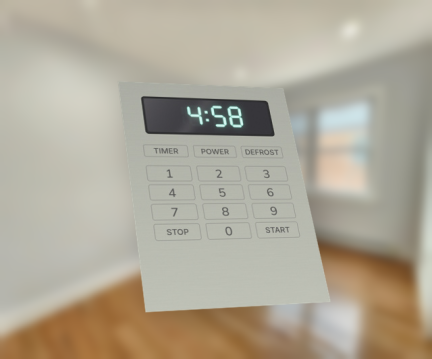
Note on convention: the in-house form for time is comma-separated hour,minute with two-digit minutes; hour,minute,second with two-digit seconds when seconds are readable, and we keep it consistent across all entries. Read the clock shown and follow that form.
4,58
